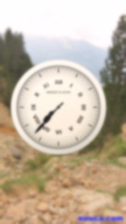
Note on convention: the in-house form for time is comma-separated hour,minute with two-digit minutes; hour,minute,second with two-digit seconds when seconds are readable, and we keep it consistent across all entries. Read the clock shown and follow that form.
7,37
